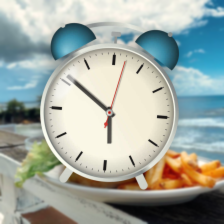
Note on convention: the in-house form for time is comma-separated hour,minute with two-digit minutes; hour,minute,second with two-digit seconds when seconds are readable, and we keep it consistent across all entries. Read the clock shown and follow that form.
5,51,02
